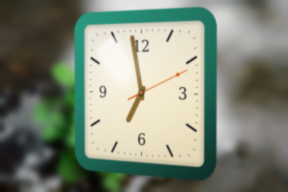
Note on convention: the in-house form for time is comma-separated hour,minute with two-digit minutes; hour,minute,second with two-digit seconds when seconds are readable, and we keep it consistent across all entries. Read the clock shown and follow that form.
6,58,11
